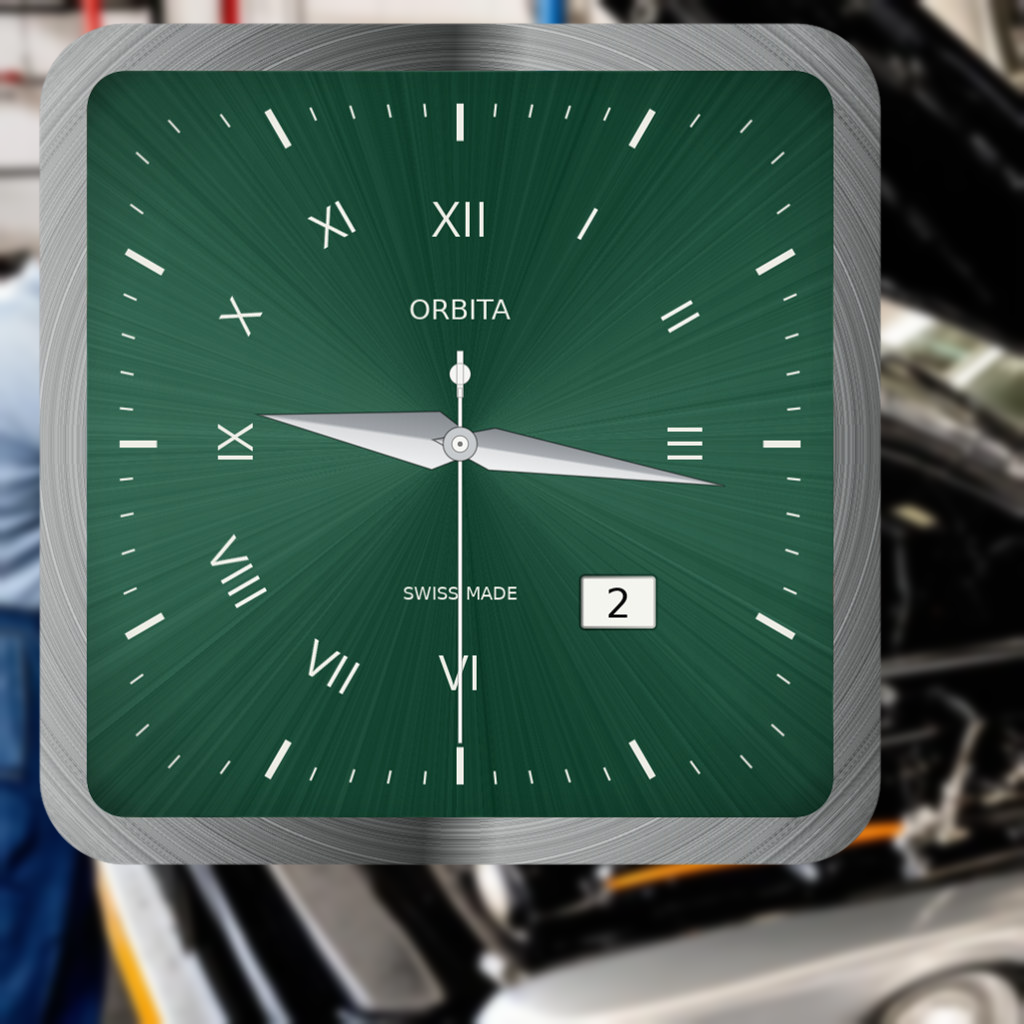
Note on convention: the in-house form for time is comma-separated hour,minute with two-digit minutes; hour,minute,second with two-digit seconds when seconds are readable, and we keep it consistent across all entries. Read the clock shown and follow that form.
9,16,30
